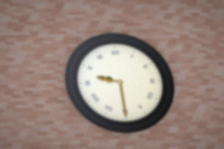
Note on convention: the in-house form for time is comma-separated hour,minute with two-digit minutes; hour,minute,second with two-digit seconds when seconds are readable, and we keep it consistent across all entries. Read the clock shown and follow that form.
9,30
